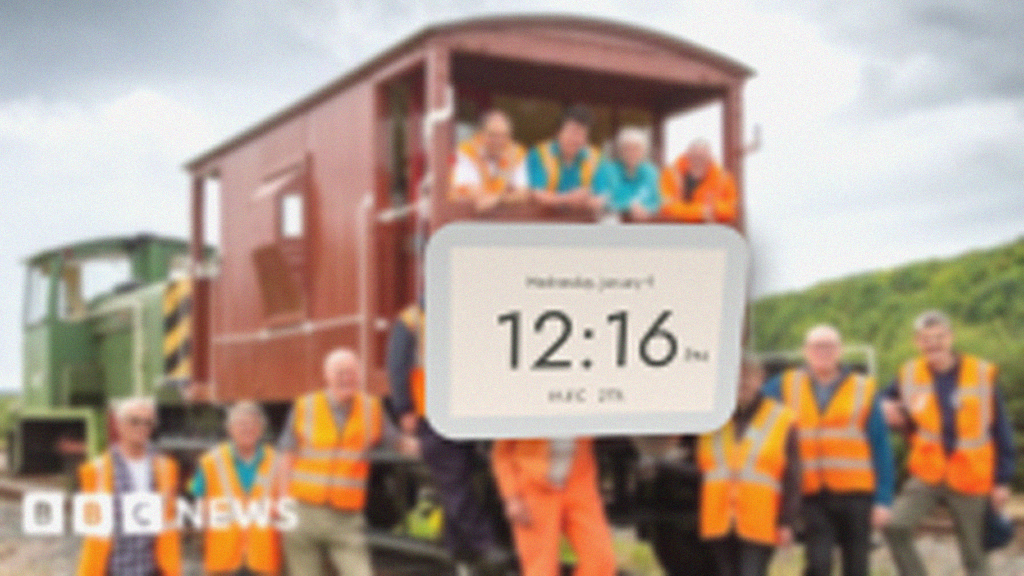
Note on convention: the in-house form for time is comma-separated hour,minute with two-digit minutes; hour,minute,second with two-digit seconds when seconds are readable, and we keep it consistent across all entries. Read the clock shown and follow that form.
12,16
